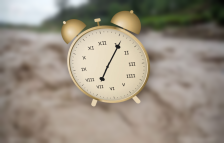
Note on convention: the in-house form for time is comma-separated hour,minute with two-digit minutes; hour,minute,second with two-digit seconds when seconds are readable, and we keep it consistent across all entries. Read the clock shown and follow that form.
7,06
